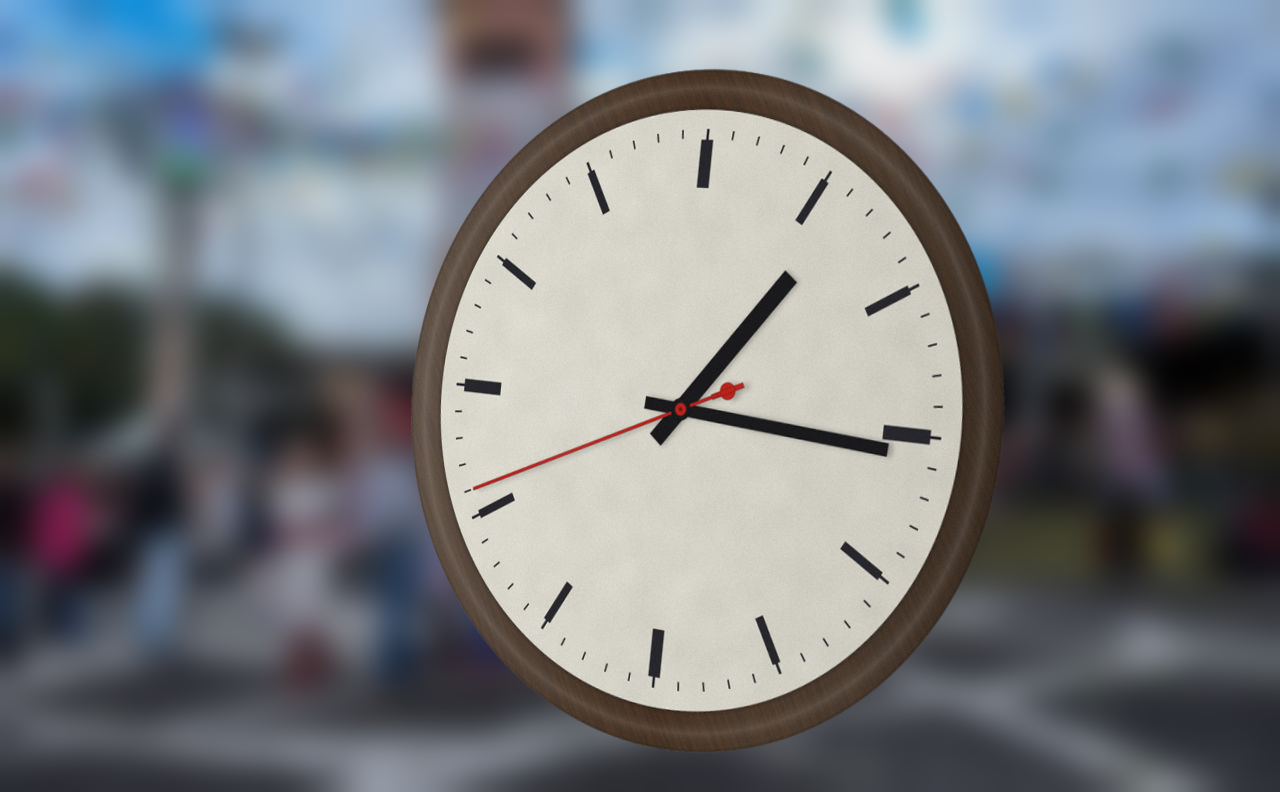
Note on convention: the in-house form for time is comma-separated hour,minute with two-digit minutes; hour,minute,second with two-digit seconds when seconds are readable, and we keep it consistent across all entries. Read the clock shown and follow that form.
1,15,41
